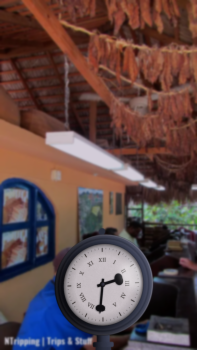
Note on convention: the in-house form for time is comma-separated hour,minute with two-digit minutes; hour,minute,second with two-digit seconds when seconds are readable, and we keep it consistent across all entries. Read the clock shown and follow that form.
2,31
